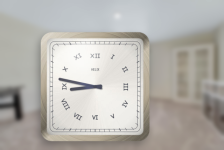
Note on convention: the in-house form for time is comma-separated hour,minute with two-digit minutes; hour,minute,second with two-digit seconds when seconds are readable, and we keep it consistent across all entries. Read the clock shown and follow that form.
8,47
